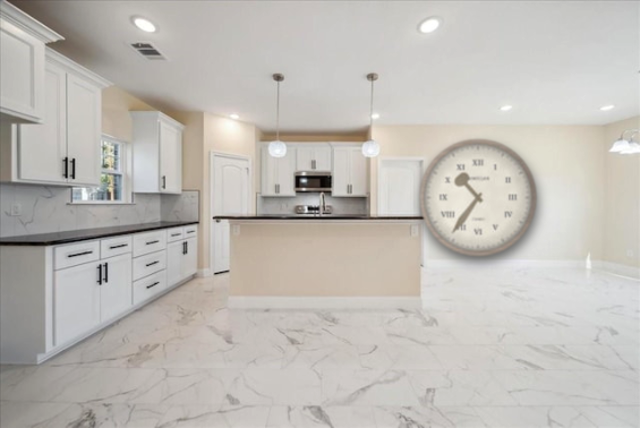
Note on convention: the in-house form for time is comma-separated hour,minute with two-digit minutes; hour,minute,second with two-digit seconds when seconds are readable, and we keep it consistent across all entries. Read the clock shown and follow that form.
10,36
